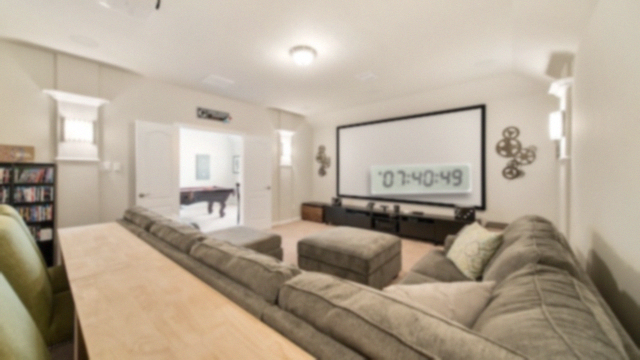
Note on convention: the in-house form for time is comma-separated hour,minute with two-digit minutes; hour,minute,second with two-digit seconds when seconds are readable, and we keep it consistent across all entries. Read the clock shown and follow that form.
7,40,49
